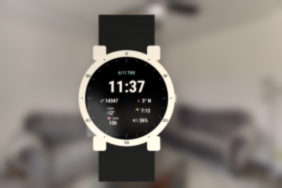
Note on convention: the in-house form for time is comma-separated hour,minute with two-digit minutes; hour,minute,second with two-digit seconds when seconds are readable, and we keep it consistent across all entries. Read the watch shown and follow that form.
11,37
